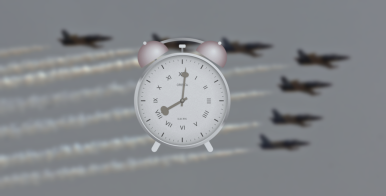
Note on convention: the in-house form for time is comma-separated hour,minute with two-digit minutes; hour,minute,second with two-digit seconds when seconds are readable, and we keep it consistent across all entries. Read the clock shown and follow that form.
8,01
